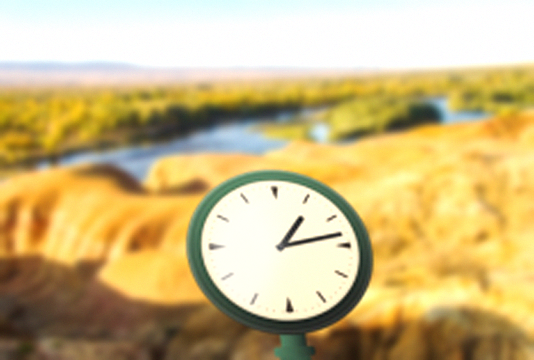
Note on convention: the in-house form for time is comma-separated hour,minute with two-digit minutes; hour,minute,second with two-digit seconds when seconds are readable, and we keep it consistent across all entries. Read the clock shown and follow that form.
1,13
